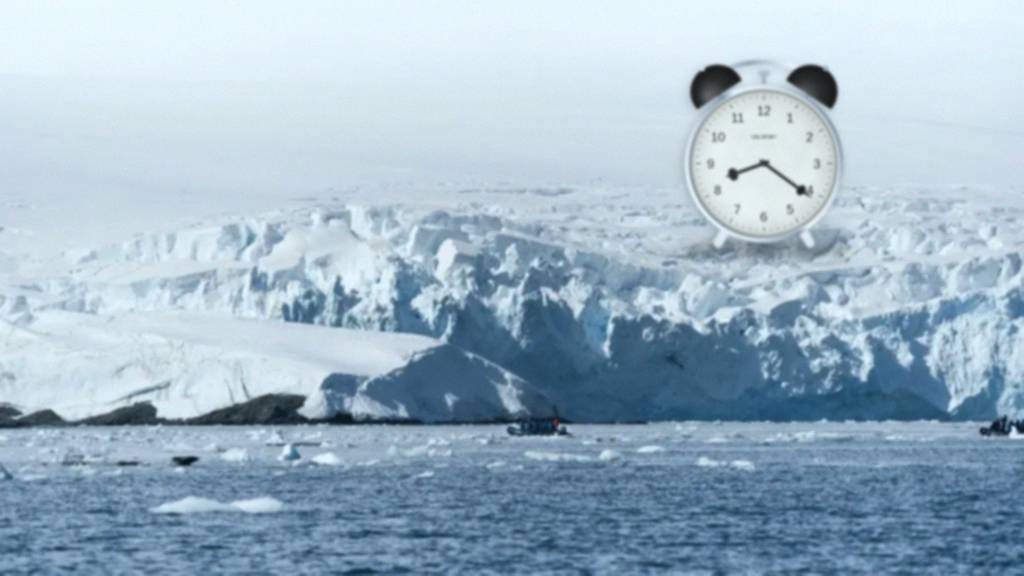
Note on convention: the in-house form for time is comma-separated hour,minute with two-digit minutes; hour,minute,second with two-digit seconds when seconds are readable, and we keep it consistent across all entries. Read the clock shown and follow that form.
8,21
